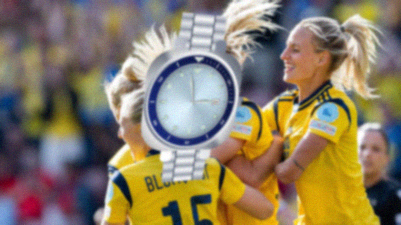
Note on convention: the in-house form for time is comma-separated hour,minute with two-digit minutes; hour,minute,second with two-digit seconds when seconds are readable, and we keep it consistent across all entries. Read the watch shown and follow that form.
2,58
